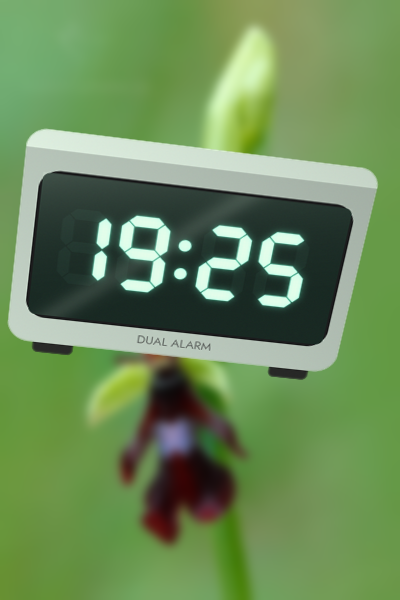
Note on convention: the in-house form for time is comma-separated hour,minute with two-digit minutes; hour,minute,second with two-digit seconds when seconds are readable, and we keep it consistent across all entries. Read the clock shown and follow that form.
19,25
